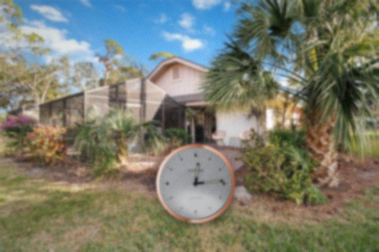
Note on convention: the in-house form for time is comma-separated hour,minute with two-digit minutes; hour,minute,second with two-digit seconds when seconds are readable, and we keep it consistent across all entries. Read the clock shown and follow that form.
12,14
